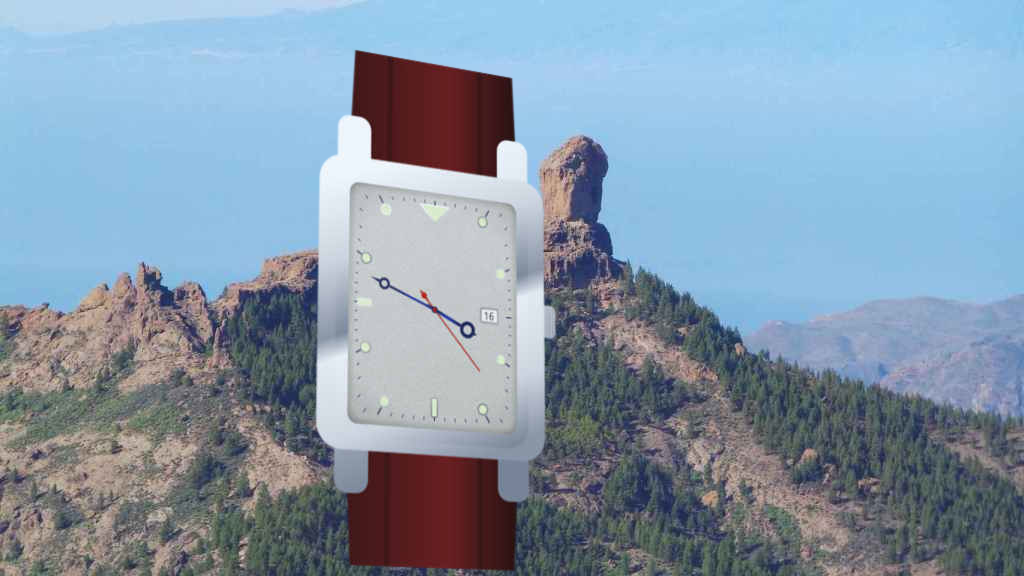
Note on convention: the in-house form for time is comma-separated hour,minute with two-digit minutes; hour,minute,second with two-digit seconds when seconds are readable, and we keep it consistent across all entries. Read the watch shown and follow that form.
3,48,23
